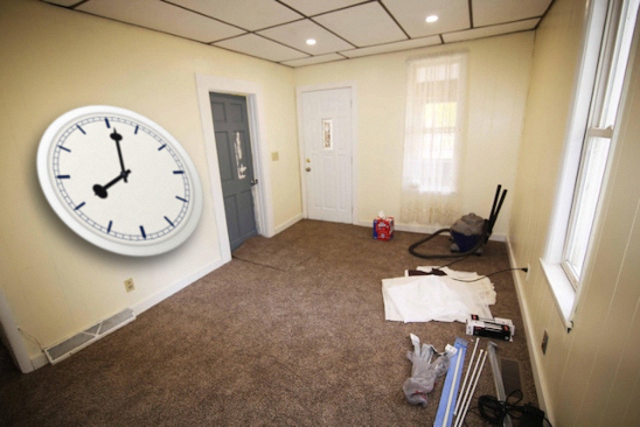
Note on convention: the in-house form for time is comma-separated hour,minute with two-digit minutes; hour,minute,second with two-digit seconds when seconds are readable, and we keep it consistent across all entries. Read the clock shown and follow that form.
8,01
